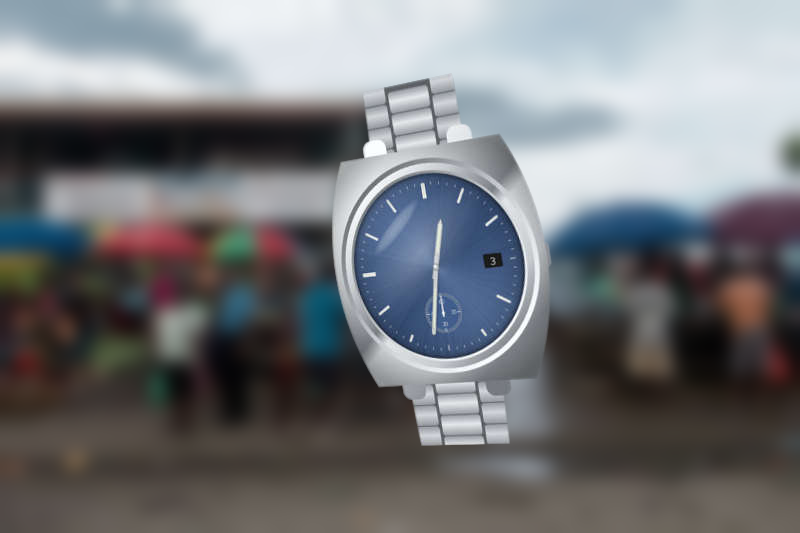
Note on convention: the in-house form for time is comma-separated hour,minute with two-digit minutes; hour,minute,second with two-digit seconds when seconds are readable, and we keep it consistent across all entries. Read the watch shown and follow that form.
12,32
